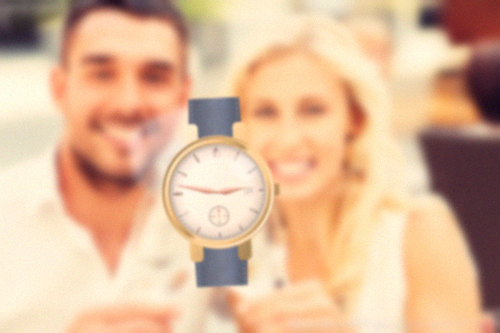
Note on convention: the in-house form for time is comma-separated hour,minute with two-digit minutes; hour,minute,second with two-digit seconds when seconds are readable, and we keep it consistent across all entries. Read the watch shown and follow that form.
2,47
